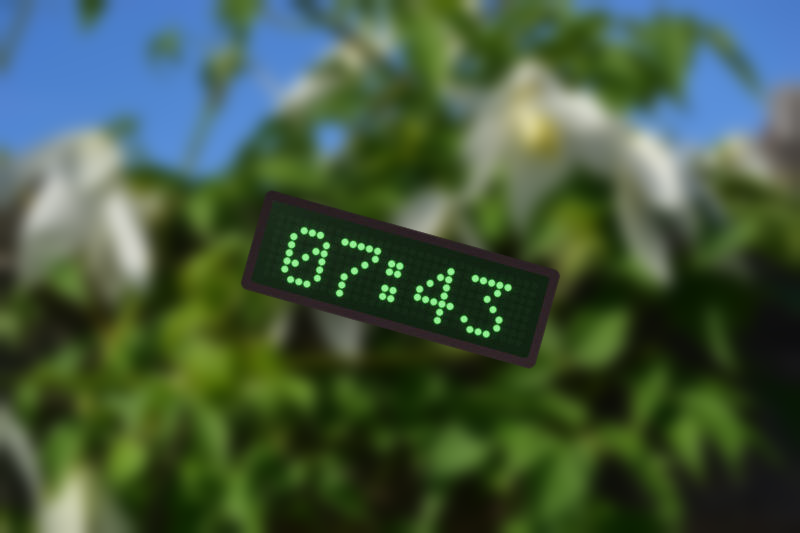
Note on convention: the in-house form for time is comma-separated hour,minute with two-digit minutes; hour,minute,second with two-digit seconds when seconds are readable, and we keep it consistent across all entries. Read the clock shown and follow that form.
7,43
